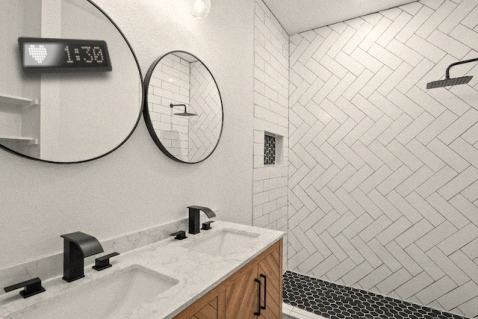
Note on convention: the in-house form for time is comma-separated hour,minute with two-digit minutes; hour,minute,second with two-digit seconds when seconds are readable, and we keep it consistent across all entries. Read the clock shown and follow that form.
1,30
